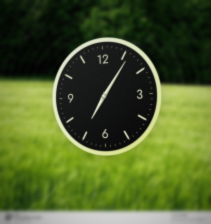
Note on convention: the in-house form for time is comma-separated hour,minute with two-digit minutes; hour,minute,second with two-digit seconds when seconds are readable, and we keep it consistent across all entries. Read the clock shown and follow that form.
7,06
